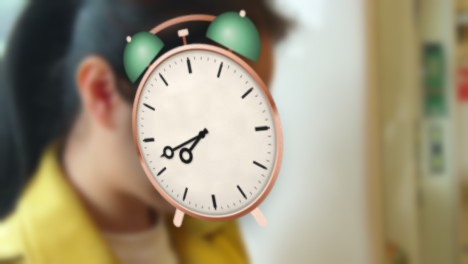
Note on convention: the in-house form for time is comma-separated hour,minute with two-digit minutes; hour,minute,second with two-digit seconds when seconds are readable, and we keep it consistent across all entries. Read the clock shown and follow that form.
7,42
